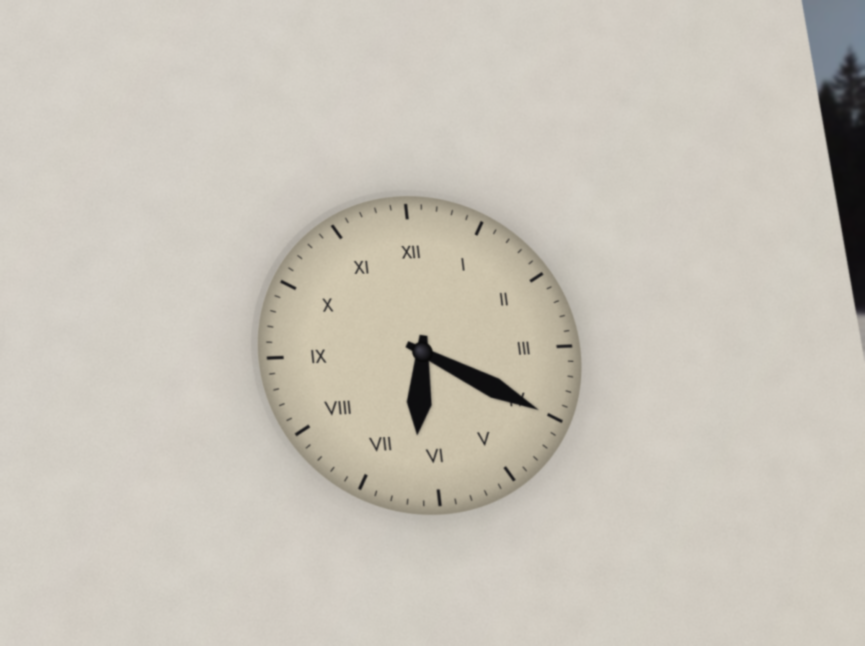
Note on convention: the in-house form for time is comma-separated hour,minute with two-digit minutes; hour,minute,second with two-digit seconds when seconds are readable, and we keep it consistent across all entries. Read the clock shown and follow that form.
6,20
